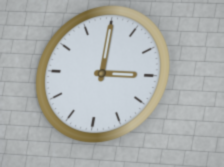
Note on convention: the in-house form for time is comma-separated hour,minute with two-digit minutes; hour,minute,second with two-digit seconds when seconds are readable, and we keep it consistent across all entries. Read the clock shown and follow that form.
3,00
